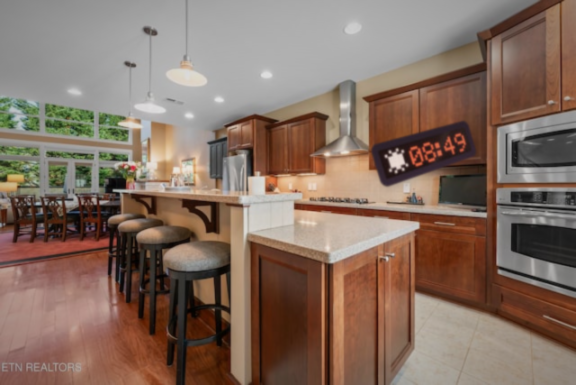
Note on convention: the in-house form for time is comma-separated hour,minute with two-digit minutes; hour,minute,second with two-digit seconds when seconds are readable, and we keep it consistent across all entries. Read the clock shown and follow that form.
8,49
